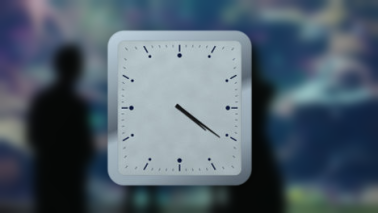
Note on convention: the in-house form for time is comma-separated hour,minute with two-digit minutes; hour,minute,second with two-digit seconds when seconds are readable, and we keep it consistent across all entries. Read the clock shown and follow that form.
4,21
